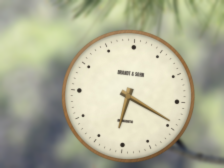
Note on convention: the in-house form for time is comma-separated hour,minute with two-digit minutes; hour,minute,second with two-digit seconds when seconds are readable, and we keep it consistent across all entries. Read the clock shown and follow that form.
6,19
